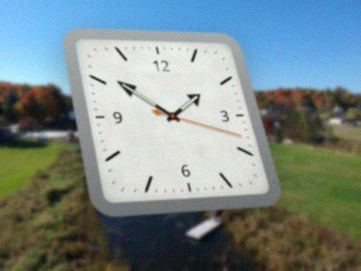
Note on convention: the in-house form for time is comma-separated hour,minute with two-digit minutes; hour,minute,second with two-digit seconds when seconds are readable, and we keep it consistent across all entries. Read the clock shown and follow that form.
1,51,18
